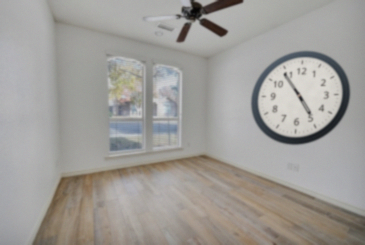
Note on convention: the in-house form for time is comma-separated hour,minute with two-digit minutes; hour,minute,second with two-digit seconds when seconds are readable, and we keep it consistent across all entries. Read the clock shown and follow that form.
4,54
